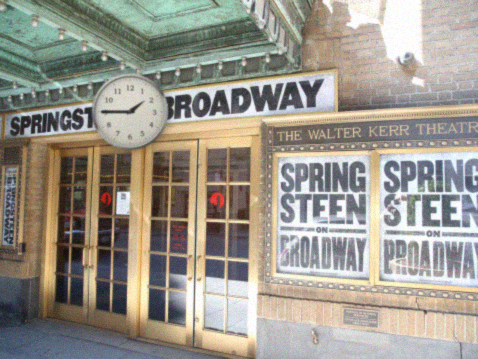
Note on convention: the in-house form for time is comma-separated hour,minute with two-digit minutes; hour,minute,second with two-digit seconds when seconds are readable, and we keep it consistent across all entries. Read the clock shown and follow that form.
1,45
